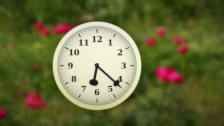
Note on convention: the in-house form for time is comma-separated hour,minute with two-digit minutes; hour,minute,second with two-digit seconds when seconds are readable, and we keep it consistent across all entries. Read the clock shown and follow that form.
6,22
